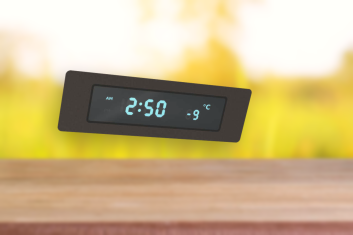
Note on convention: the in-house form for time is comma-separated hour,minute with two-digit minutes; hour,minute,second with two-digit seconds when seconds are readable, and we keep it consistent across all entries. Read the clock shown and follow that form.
2,50
